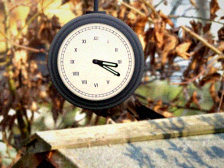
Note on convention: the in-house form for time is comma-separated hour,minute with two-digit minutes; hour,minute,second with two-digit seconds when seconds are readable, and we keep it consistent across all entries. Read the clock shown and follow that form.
3,20
